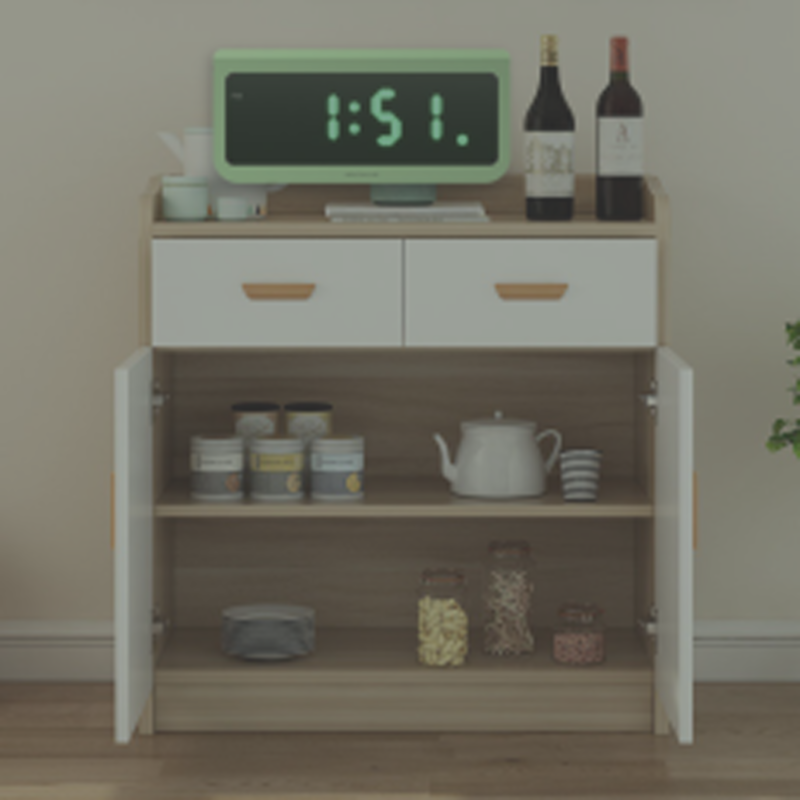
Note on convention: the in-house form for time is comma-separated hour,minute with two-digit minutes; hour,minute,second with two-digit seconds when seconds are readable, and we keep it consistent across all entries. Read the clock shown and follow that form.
1,51
